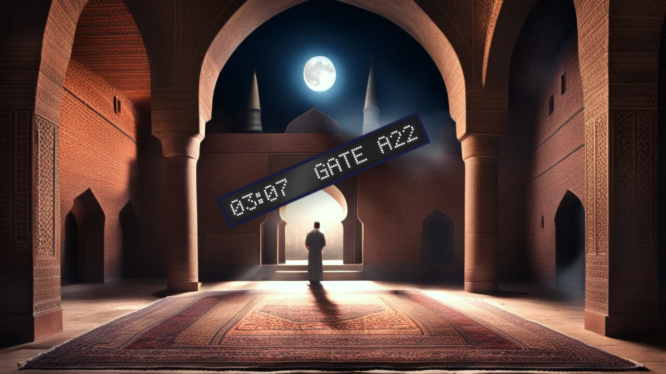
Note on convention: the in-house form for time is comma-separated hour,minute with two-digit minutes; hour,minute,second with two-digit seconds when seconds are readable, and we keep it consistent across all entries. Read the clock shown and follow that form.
3,07
